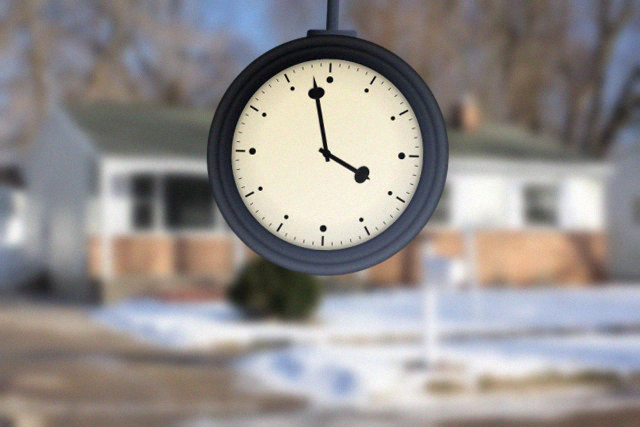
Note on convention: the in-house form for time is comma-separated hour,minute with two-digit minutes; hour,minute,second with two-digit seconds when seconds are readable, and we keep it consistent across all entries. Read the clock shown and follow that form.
3,58
